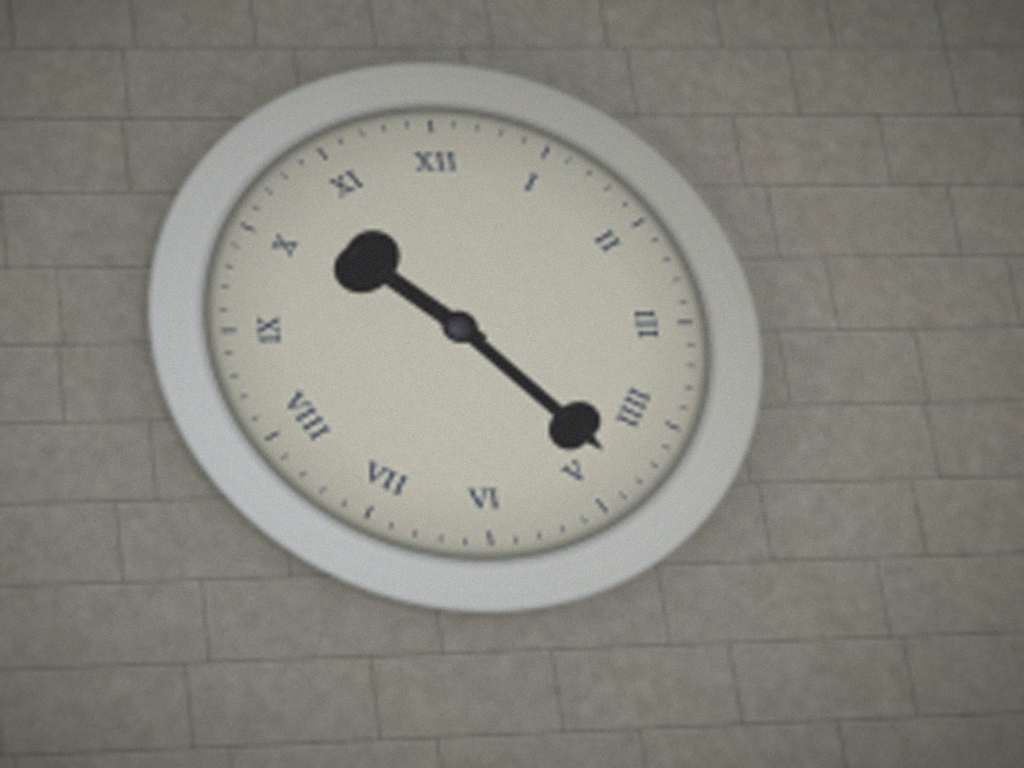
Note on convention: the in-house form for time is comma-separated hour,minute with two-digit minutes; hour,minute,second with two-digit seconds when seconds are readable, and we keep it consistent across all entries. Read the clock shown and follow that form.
10,23
